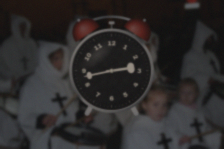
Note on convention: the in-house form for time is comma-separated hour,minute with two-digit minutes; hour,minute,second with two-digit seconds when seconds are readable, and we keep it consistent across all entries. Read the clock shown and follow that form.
2,43
